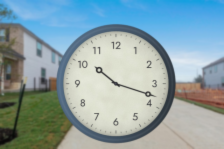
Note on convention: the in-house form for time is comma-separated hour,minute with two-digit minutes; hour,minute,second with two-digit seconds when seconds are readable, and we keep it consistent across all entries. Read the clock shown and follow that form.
10,18
